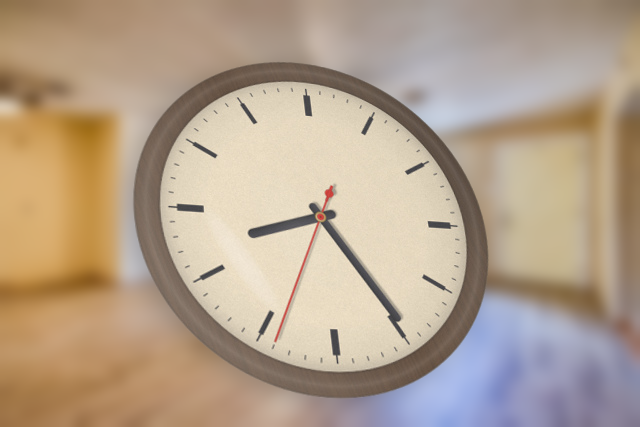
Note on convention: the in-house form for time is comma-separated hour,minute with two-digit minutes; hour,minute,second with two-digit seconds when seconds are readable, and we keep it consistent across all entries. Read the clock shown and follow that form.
8,24,34
